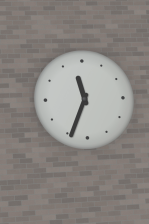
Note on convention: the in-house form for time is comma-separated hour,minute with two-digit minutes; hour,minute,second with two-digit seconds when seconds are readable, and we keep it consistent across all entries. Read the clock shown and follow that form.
11,34
